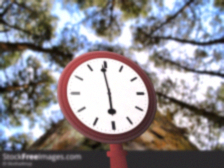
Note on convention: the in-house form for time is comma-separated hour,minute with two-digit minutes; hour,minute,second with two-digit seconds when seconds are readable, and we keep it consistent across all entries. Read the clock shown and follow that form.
5,59
